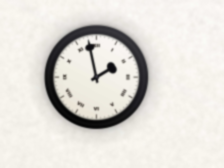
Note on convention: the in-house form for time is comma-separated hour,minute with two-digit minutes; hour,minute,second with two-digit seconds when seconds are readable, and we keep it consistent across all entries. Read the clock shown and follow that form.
1,58
